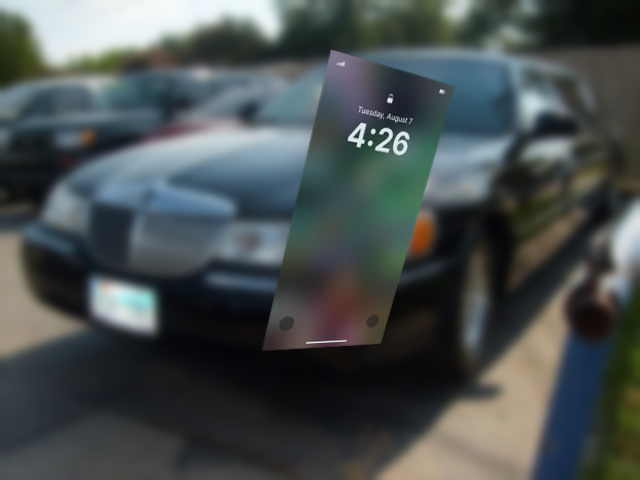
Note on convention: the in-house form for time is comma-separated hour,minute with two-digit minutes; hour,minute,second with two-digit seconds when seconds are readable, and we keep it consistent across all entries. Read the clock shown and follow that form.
4,26
